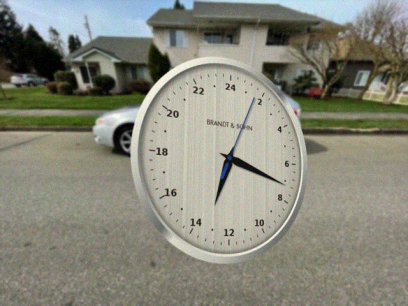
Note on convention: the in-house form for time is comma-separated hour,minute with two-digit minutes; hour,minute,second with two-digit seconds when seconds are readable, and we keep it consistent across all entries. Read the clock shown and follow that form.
13,18,04
